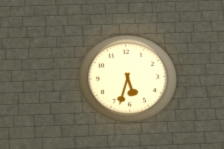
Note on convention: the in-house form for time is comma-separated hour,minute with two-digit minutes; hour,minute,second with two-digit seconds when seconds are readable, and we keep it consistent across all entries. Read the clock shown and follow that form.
5,33
